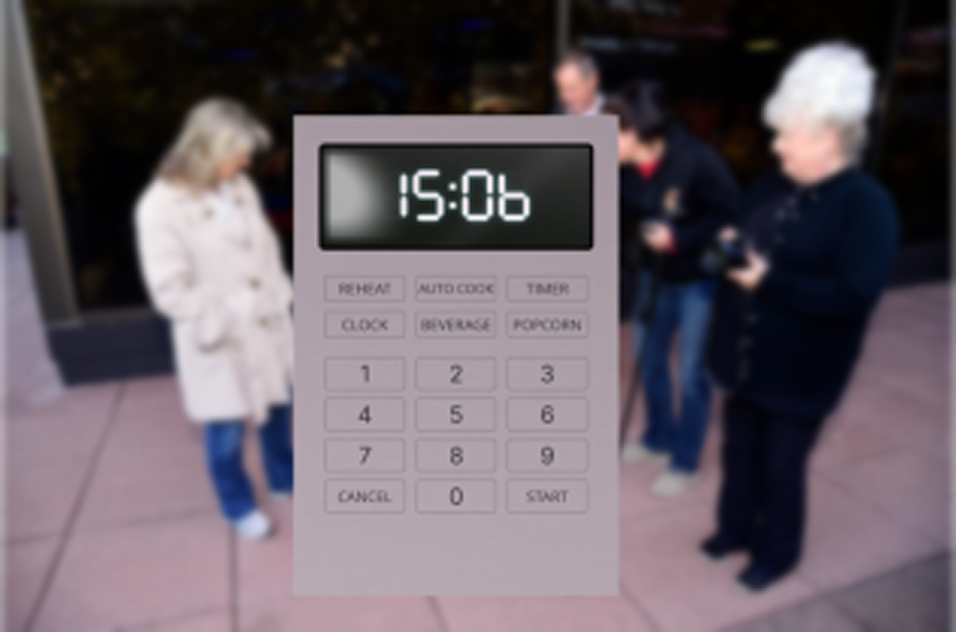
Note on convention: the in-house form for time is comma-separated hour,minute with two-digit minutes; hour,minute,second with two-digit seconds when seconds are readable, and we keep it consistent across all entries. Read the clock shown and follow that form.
15,06
